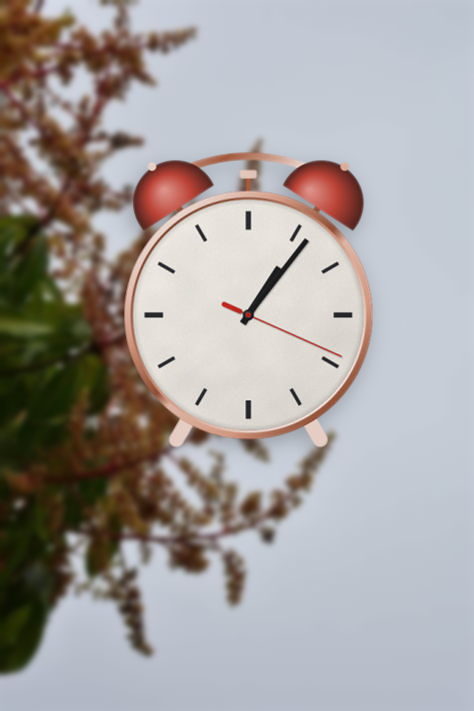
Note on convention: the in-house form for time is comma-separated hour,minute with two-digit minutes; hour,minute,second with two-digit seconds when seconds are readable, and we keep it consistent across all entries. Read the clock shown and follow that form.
1,06,19
